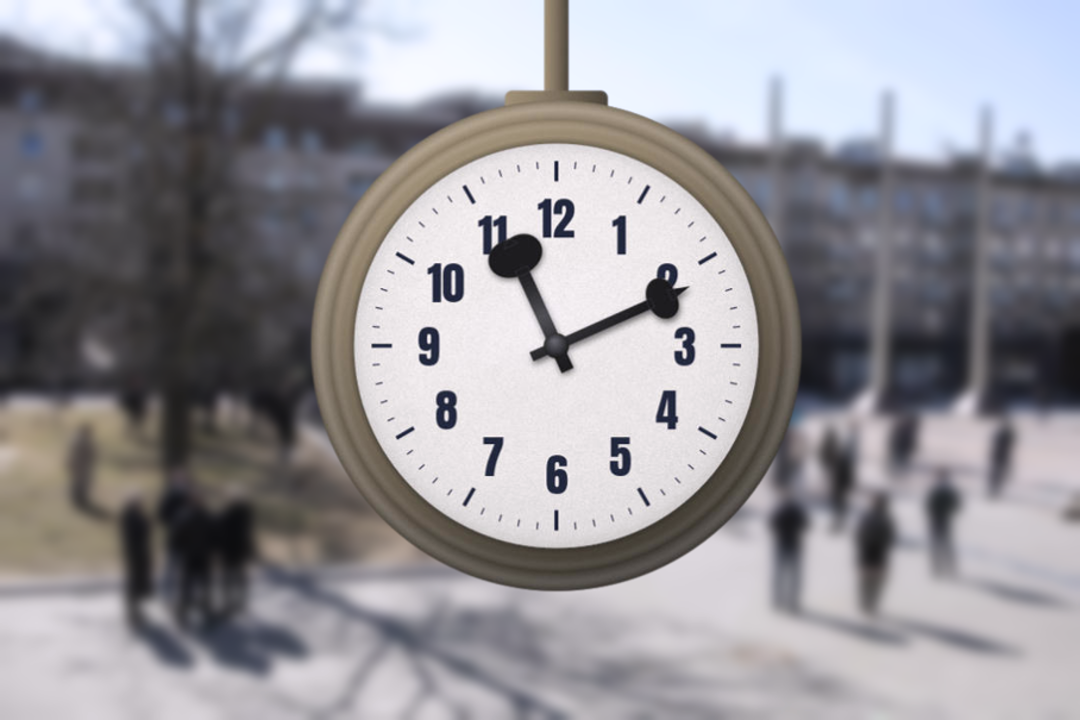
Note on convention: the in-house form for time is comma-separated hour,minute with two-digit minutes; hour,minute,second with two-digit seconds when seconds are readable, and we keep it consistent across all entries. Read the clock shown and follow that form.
11,11
